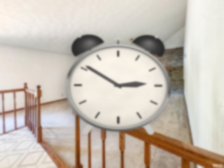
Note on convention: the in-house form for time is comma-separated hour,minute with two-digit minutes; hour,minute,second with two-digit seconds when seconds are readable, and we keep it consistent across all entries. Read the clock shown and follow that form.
2,51
